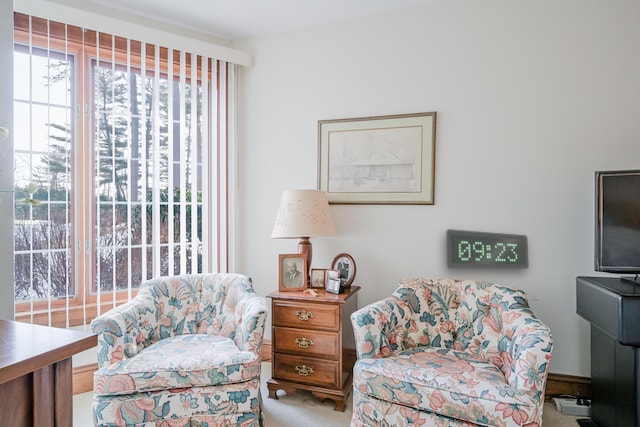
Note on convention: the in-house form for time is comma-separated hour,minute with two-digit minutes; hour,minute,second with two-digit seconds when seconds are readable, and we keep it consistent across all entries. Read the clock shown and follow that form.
9,23
